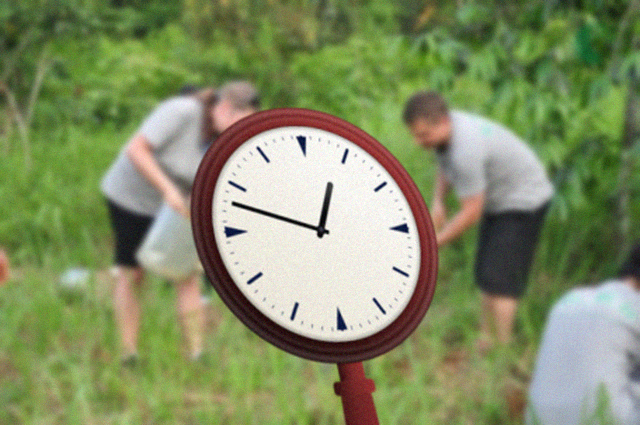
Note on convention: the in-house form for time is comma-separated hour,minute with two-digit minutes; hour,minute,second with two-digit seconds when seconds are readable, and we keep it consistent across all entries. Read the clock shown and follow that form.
12,48
